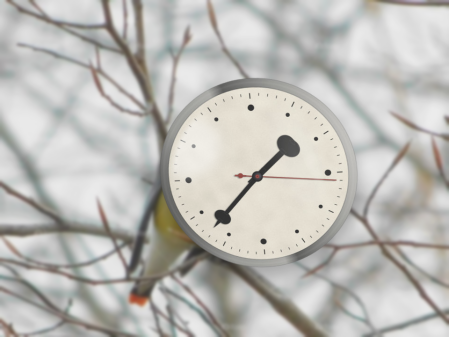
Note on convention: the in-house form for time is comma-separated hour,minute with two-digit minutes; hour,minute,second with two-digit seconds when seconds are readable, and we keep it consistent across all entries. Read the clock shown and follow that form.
1,37,16
